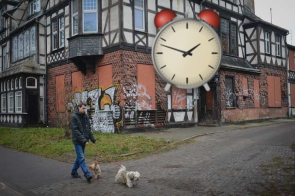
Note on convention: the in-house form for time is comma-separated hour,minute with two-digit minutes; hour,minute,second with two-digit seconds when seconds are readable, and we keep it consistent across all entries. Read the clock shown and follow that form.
1,48
